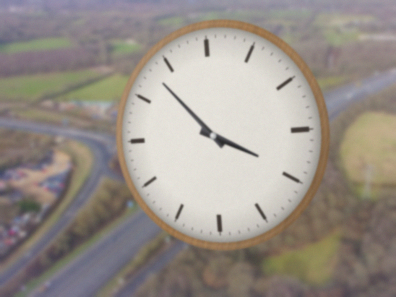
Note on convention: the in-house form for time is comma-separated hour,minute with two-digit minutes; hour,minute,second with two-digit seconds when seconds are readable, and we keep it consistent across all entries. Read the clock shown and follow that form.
3,53
